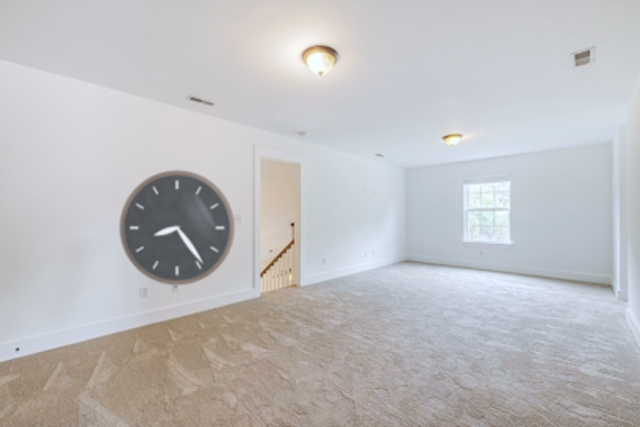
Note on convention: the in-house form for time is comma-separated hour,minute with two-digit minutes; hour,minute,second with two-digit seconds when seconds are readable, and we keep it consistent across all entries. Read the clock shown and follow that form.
8,24
